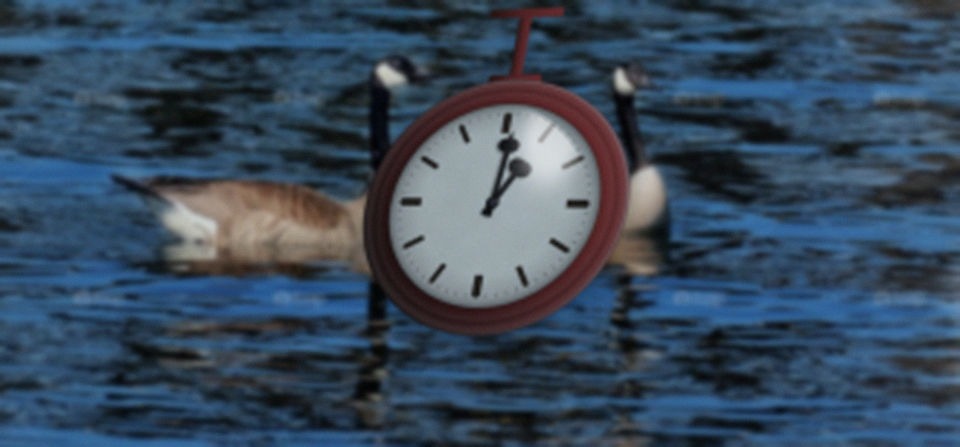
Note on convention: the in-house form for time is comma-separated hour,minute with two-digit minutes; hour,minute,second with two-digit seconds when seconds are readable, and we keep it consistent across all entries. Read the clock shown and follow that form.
1,01
